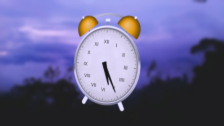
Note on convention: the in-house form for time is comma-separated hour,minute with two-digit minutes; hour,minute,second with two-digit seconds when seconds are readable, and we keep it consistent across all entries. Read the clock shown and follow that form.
5,25
